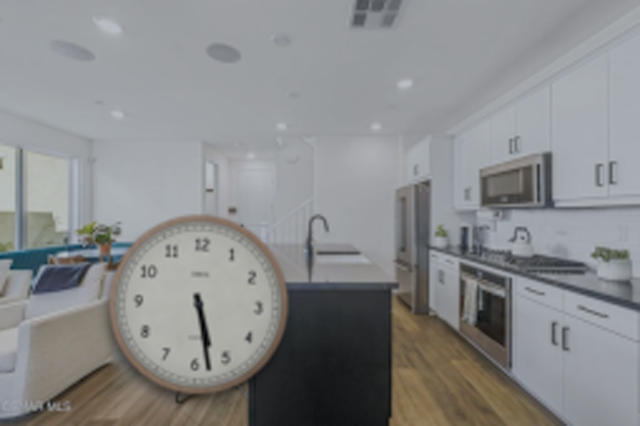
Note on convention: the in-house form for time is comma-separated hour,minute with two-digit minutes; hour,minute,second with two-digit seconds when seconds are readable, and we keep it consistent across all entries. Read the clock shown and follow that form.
5,28
